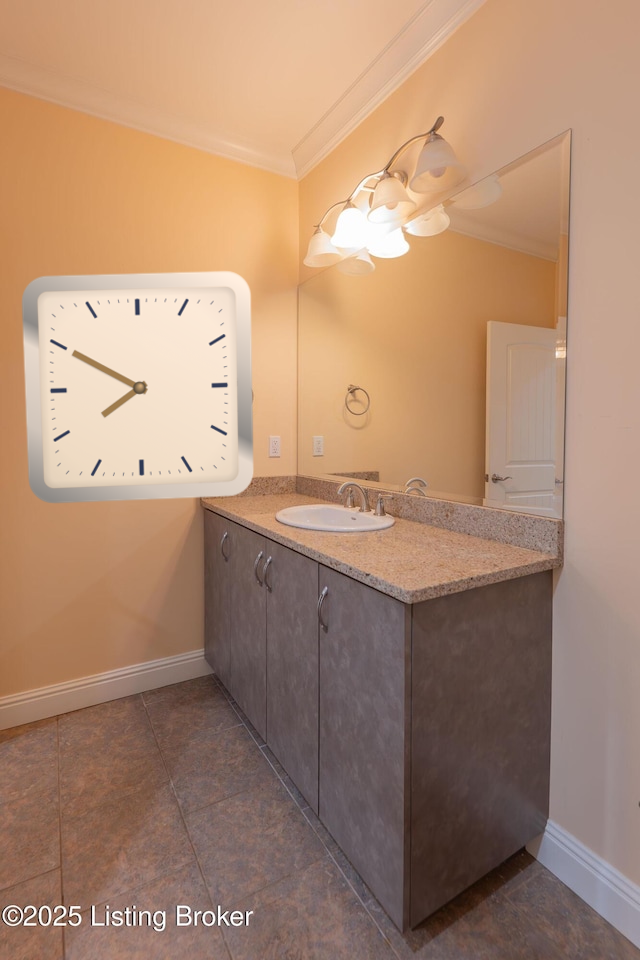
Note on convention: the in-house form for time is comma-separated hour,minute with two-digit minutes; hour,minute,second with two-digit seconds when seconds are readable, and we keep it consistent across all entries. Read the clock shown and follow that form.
7,50
